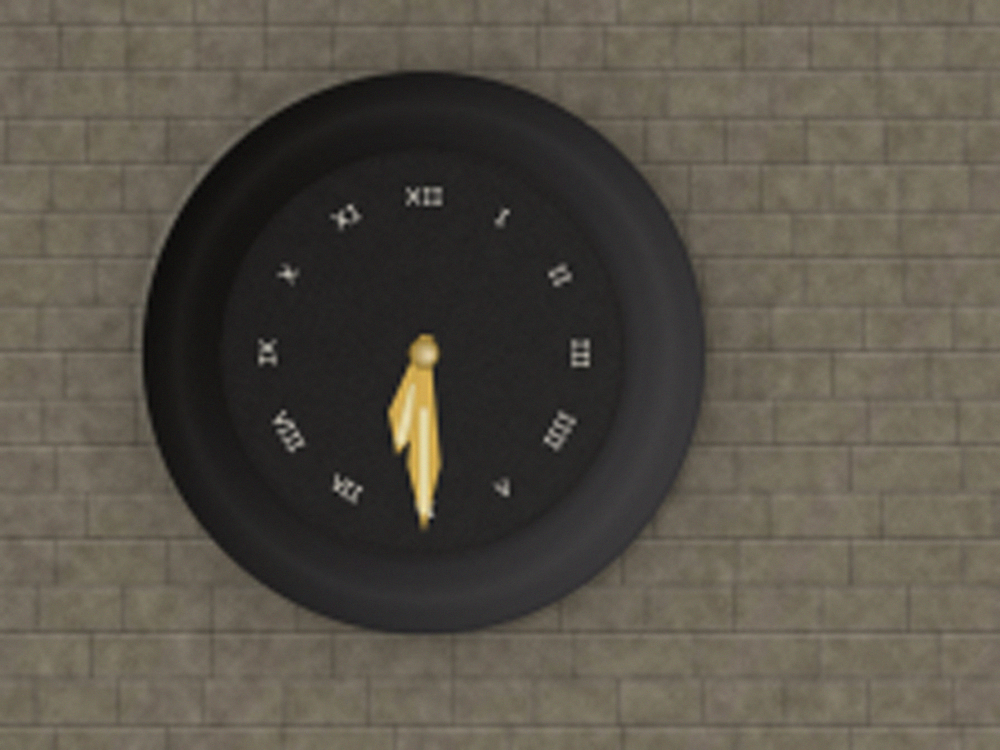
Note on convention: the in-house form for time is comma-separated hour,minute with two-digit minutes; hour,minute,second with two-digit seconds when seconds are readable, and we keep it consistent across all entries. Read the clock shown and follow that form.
6,30
